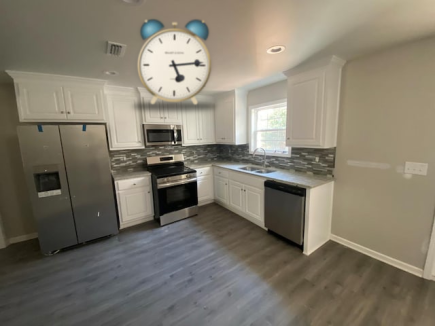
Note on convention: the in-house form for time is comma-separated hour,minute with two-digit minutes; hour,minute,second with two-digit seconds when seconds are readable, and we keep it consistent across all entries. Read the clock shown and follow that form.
5,14
